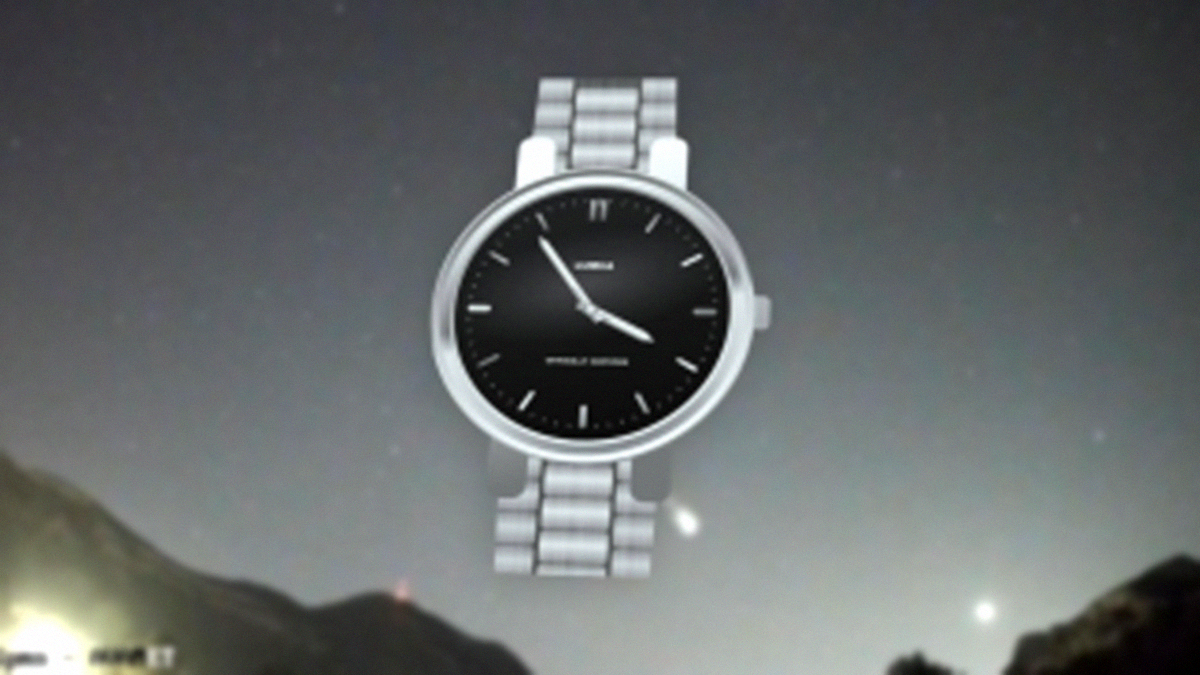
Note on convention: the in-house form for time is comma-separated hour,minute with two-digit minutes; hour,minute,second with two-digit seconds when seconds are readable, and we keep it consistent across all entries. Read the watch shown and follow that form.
3,54
